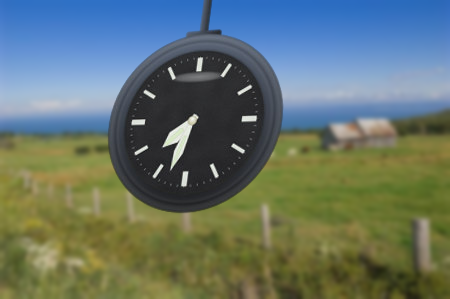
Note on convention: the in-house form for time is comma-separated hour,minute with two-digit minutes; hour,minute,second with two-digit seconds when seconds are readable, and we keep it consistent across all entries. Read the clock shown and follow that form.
7,33
